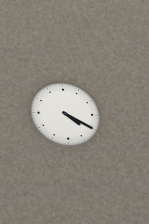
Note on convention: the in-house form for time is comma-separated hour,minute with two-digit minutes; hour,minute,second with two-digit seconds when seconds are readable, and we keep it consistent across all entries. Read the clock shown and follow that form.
4,20
